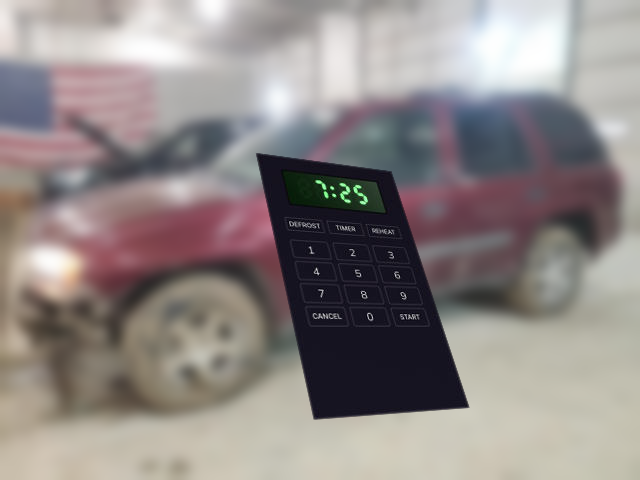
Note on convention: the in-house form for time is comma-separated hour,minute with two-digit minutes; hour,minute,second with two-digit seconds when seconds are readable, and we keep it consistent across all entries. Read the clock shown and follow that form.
7,25
